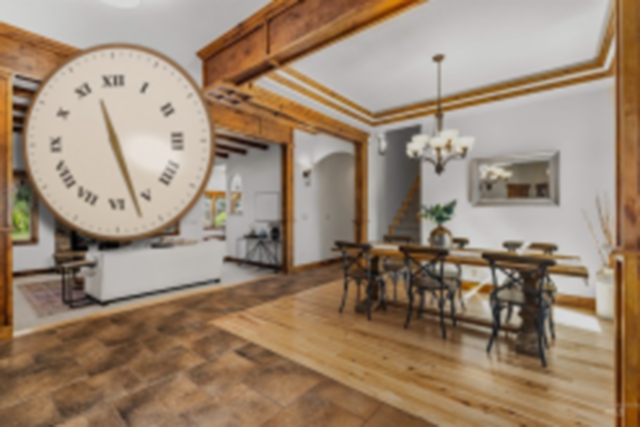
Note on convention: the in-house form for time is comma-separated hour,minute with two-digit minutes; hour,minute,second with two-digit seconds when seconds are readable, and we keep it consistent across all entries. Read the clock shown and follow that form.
11,27
